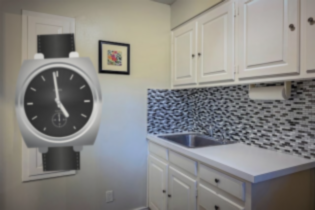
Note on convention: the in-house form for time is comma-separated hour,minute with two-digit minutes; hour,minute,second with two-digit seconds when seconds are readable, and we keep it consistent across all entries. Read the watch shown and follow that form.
4,59
